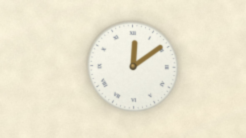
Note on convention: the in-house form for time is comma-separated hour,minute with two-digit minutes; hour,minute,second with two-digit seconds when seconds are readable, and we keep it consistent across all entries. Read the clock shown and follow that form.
12,09
